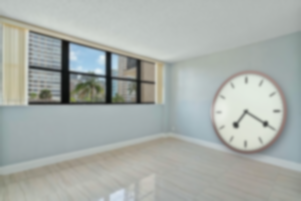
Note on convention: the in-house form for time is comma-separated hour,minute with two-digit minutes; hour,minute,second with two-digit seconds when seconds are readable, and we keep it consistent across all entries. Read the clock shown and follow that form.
7,20
